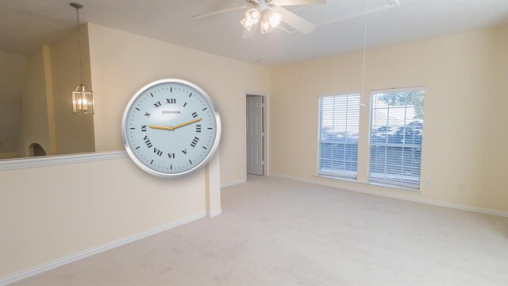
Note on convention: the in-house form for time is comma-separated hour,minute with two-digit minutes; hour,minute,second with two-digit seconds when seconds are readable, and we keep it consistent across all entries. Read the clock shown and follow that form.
9,12
